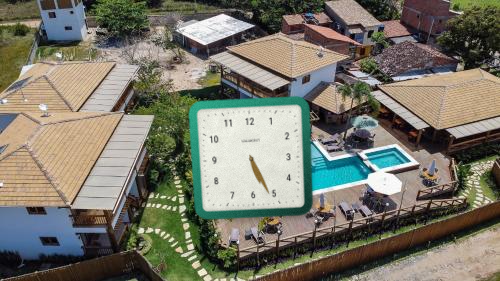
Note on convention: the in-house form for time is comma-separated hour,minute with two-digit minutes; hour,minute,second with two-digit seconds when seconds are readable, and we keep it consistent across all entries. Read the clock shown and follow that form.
5,26
